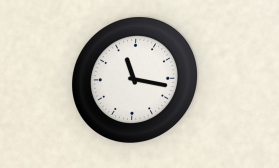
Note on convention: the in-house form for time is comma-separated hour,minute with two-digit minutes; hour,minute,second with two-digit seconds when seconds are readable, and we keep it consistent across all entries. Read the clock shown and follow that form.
11,17
